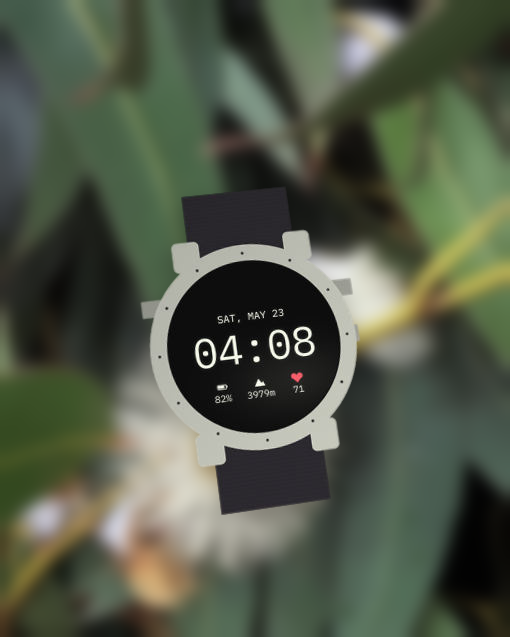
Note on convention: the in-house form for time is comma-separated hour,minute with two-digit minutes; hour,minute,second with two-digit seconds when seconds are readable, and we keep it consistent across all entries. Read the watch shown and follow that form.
4,08
